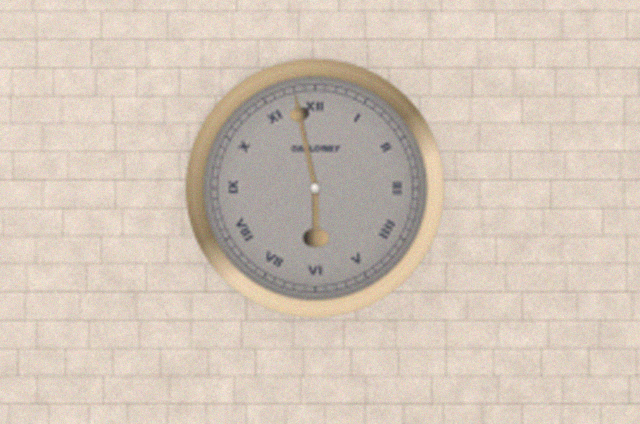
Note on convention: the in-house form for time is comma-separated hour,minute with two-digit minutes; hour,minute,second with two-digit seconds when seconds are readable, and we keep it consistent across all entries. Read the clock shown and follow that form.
5,58
